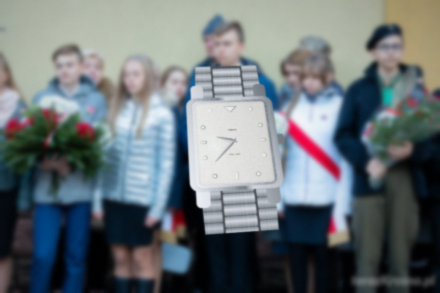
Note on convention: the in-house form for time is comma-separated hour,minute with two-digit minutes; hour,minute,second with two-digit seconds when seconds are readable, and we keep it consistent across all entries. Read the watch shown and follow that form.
9,37
